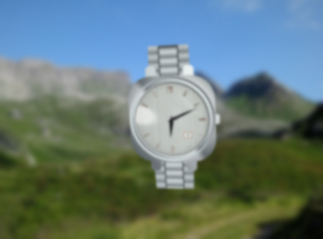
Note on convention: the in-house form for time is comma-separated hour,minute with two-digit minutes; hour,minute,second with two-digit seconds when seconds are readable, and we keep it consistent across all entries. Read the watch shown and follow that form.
6,11
